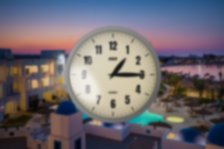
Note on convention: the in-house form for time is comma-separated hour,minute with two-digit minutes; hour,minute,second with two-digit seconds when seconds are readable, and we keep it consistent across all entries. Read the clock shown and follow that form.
1,15
